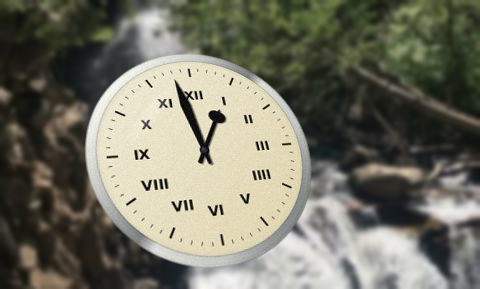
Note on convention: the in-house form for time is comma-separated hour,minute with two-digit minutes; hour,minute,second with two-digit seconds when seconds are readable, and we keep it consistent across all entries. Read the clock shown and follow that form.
12,58
